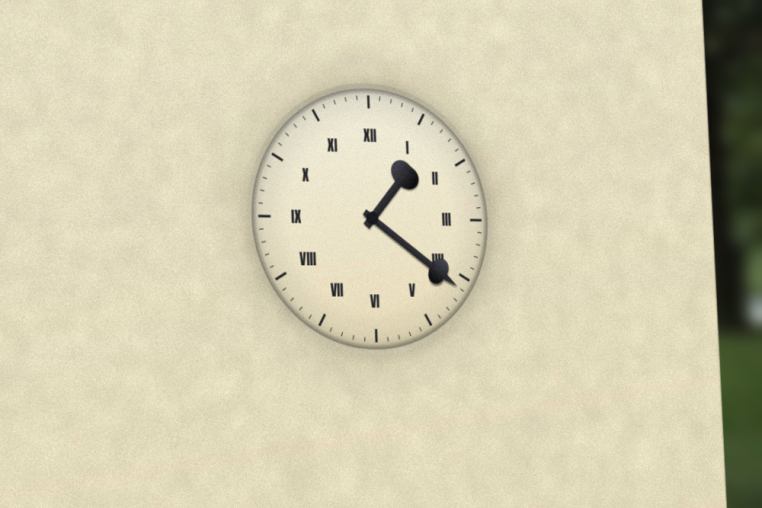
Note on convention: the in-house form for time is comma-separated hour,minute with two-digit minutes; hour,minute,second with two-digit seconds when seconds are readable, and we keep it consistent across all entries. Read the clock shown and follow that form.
1,21
